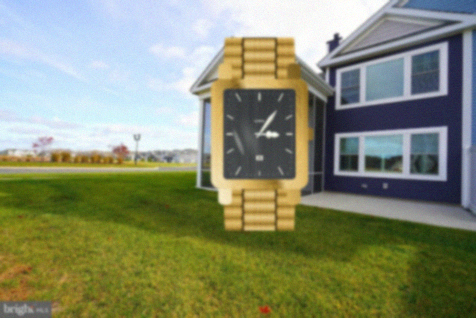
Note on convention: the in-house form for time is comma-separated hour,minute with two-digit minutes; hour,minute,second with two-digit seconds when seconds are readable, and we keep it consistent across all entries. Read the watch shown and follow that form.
3,06
